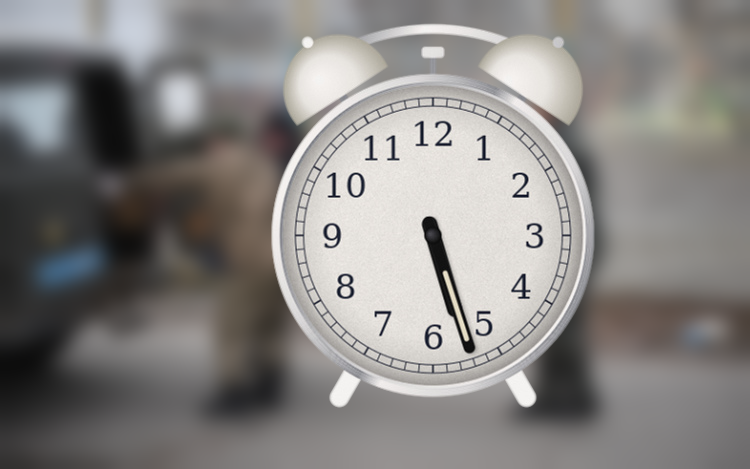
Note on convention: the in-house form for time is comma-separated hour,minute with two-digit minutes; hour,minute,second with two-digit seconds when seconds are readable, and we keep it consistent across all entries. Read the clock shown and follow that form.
5,27
